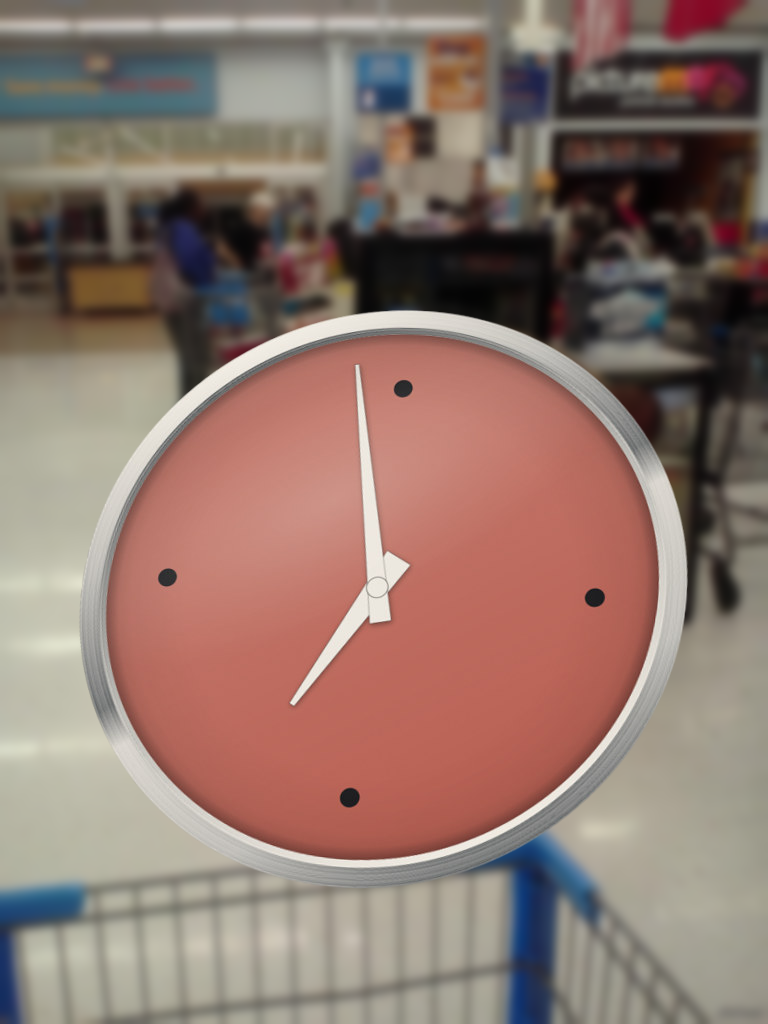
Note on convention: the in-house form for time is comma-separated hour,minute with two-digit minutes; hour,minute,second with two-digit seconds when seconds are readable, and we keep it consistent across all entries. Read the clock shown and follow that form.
6,58
